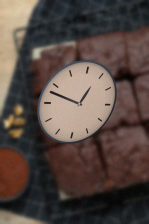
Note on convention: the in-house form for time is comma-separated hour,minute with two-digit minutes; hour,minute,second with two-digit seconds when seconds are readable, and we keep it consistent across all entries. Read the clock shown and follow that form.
12,48
